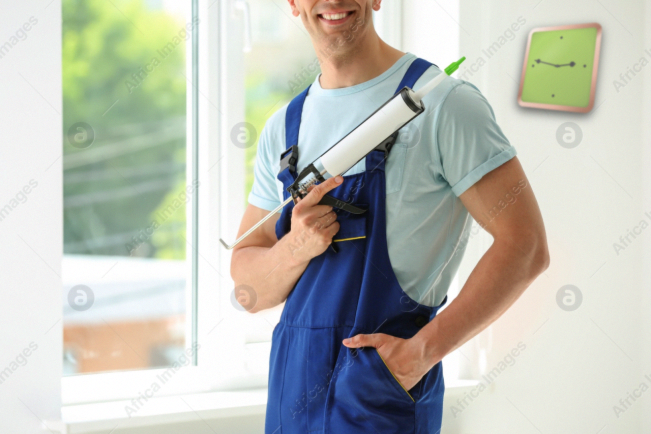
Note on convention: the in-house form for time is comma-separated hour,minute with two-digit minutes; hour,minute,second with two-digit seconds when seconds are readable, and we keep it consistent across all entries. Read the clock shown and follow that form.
2,47
